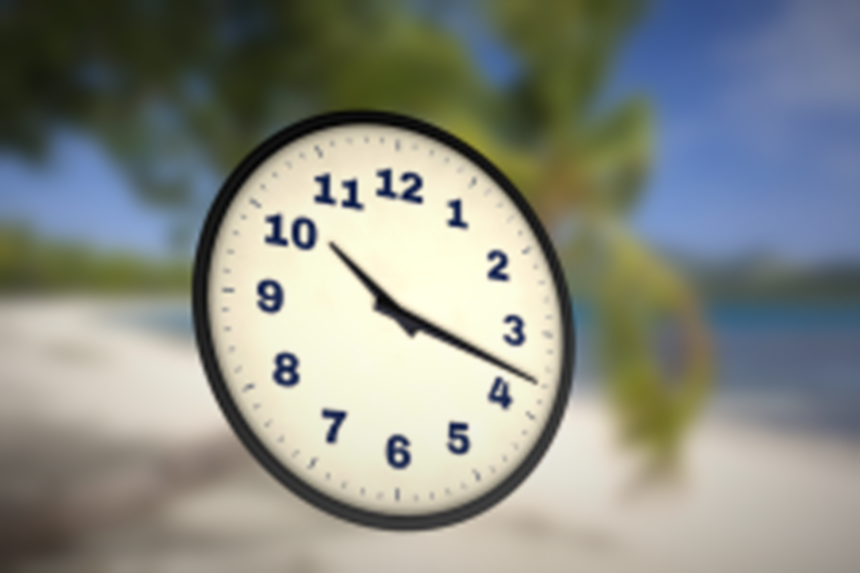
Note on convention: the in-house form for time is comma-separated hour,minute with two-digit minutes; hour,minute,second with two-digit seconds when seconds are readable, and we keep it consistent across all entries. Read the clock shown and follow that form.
10,18
